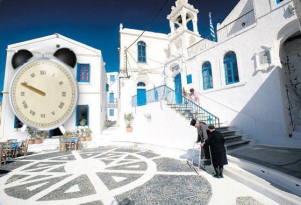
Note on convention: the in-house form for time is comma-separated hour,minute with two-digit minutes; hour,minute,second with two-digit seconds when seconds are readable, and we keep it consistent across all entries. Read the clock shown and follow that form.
9,49
